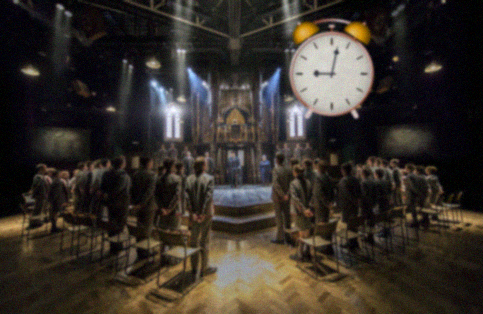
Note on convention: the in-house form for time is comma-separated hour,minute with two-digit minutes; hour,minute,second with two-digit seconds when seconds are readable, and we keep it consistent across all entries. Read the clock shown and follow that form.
9,02
